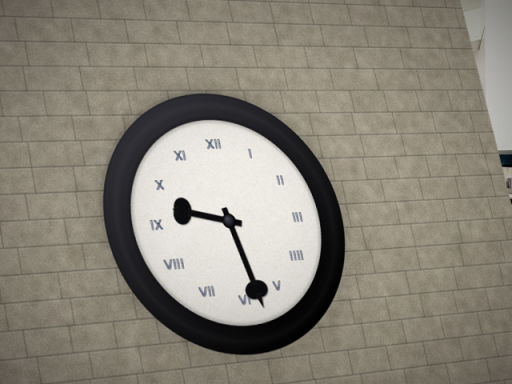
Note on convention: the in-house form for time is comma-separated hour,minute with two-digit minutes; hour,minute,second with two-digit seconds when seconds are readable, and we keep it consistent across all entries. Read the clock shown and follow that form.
9,28
